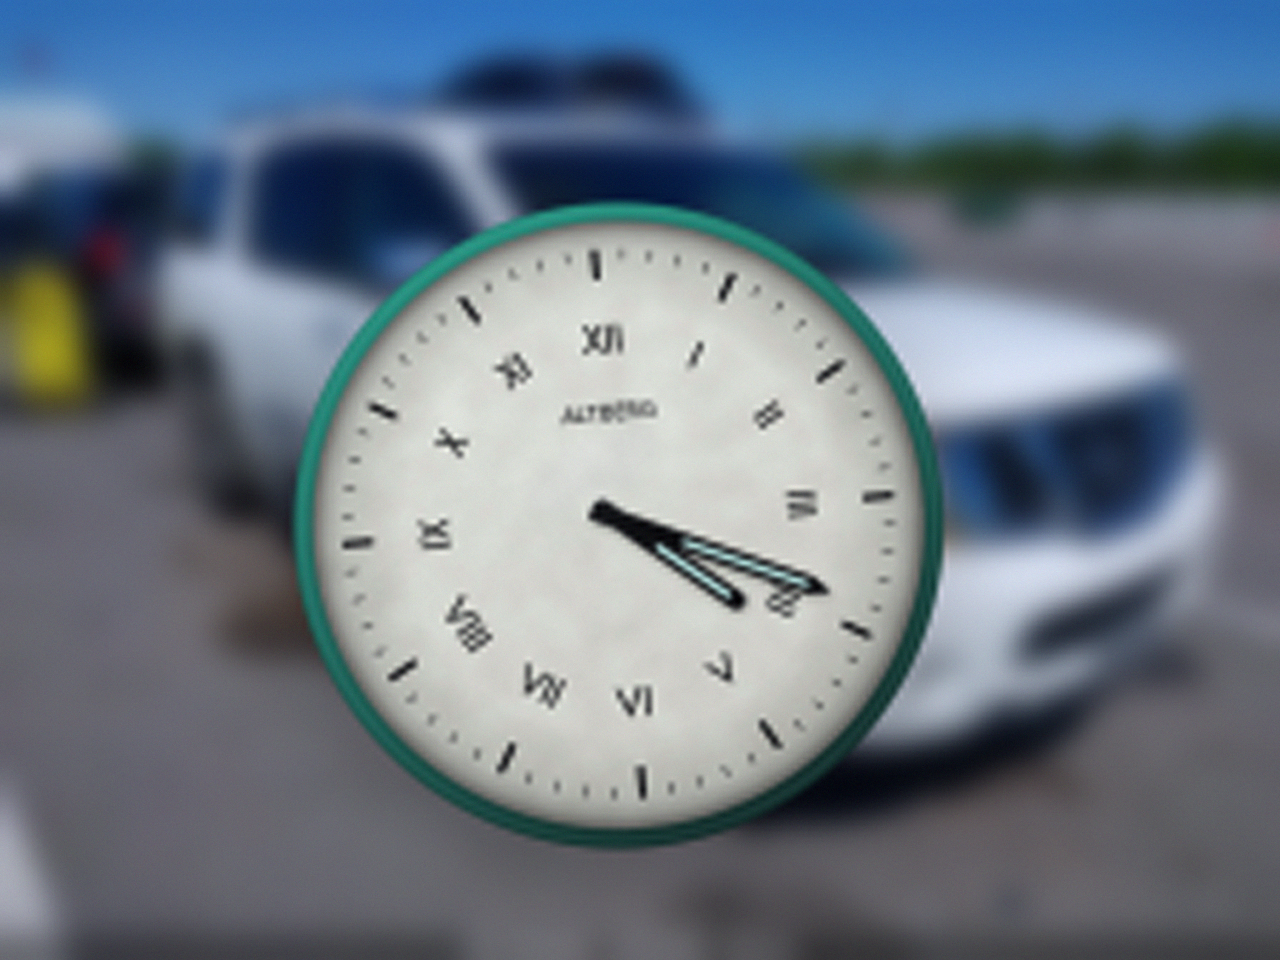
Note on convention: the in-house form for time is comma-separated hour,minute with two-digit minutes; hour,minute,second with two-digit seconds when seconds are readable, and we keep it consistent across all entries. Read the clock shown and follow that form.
4,19
